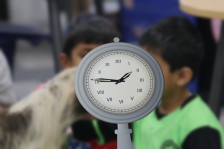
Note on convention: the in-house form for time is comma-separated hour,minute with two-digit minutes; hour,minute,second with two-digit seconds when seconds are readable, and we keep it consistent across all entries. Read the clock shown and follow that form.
1,46
